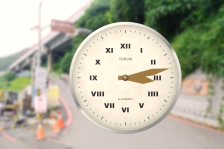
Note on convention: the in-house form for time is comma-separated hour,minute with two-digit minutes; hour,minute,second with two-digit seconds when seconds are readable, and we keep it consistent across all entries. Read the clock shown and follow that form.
3,13
